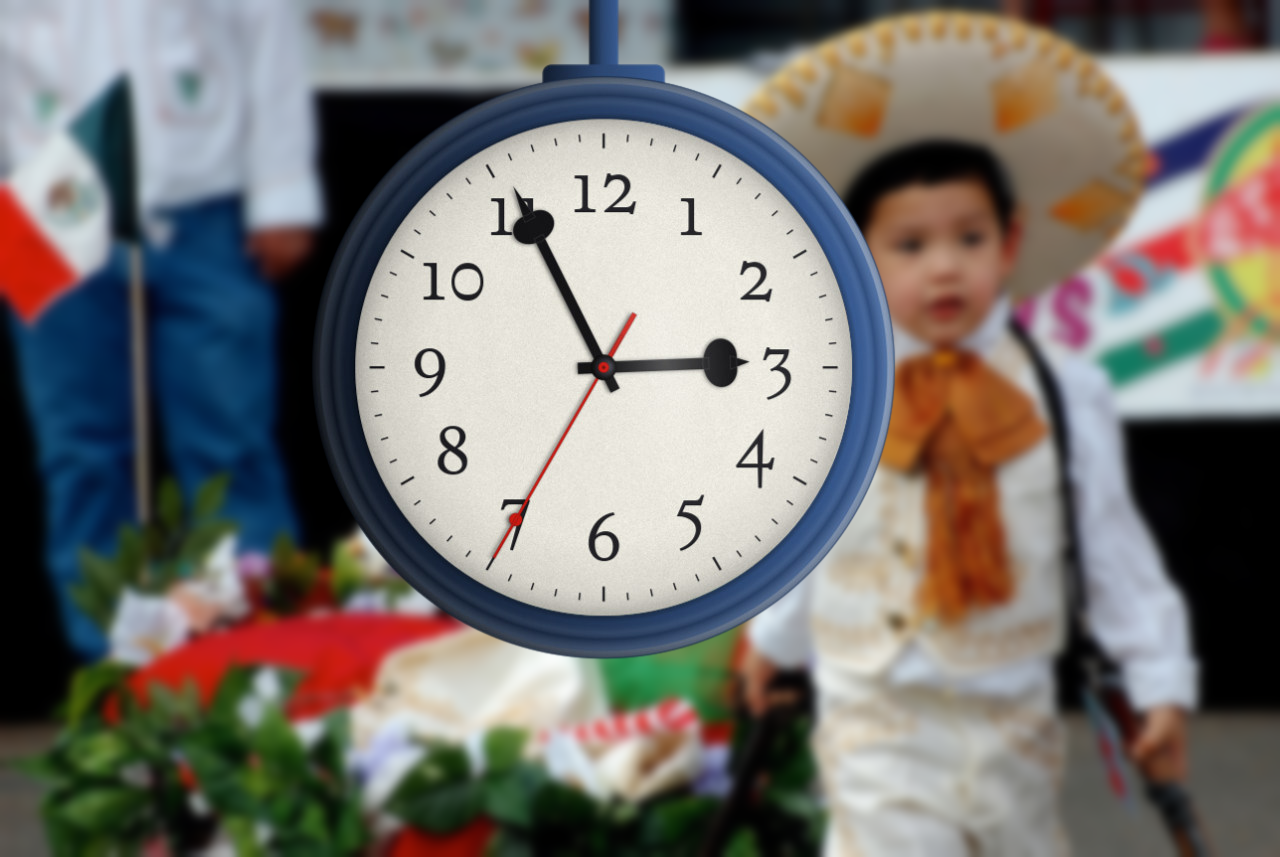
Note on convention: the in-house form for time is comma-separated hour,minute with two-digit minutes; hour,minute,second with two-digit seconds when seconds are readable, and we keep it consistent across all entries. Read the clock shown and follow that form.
2,55,35
